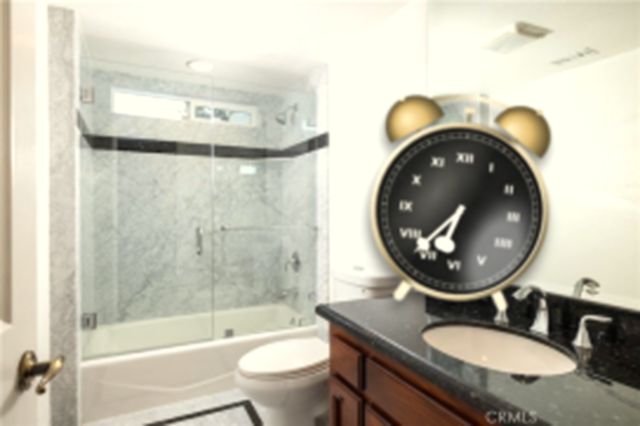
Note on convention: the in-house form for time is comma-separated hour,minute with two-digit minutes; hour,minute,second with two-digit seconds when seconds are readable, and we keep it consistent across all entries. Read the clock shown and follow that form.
6,37
